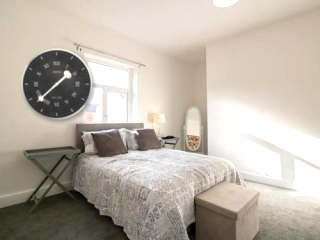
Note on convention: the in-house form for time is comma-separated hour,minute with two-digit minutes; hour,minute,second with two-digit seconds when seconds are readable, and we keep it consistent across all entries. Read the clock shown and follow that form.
1,38
